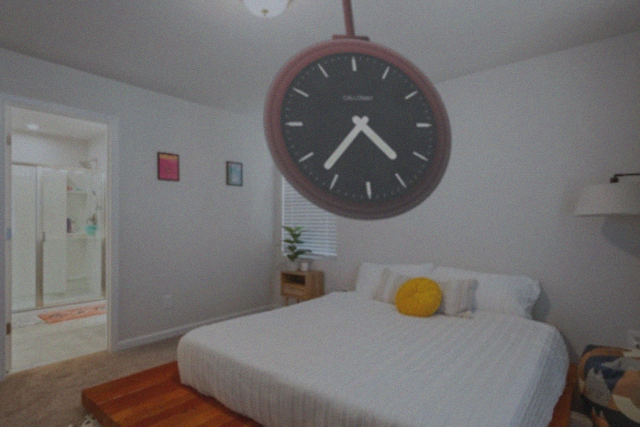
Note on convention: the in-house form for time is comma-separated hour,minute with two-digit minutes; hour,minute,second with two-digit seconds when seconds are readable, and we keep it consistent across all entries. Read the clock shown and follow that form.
4,37
